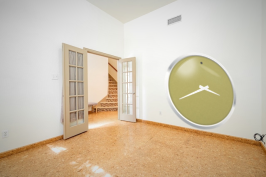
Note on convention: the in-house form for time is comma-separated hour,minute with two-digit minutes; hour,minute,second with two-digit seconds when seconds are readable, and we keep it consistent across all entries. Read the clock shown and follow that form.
3,41
